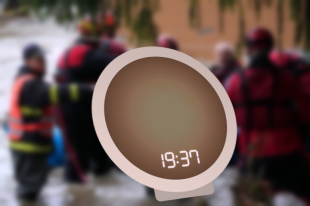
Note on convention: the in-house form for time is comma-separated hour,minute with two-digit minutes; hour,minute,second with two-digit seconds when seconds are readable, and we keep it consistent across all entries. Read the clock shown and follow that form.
19,37
